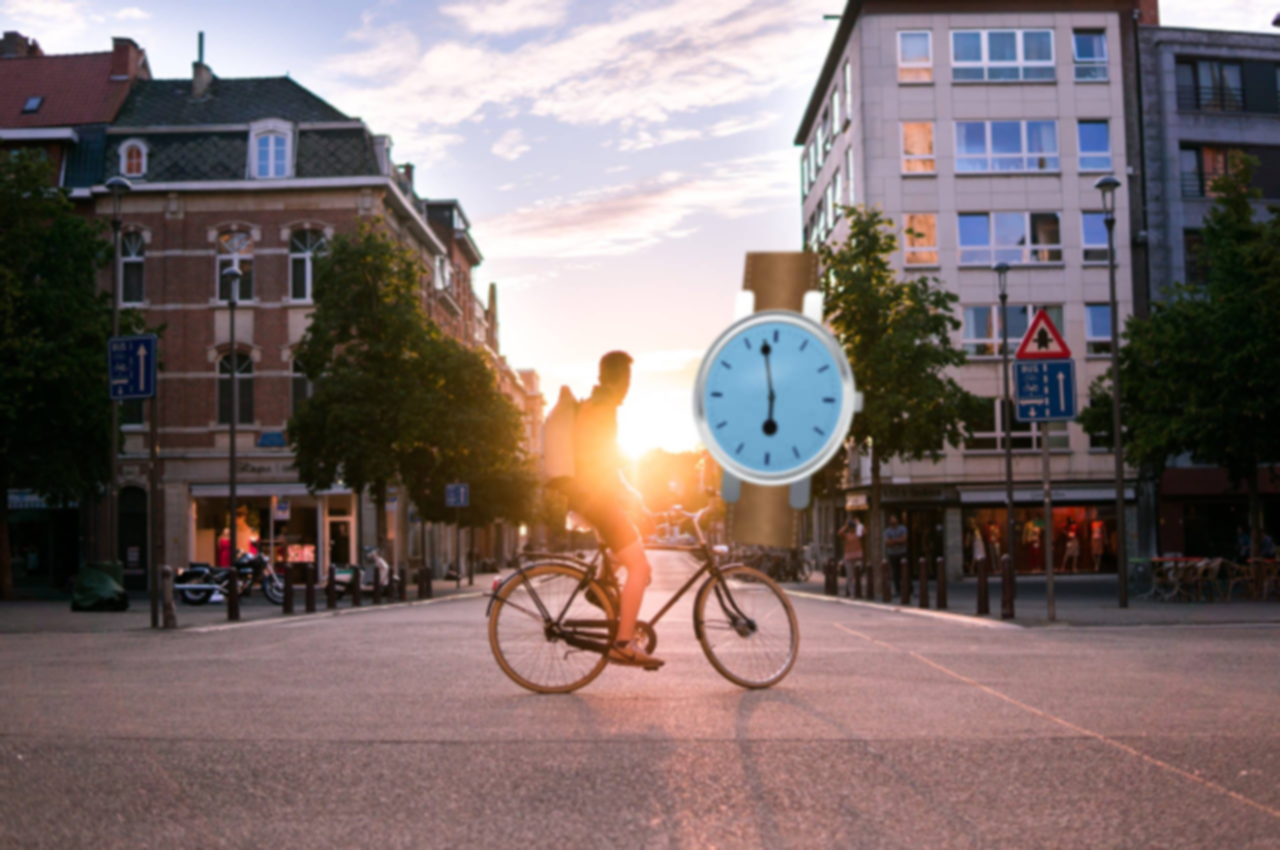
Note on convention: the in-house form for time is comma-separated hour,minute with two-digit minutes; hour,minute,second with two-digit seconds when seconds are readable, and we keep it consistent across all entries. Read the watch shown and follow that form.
5,58
